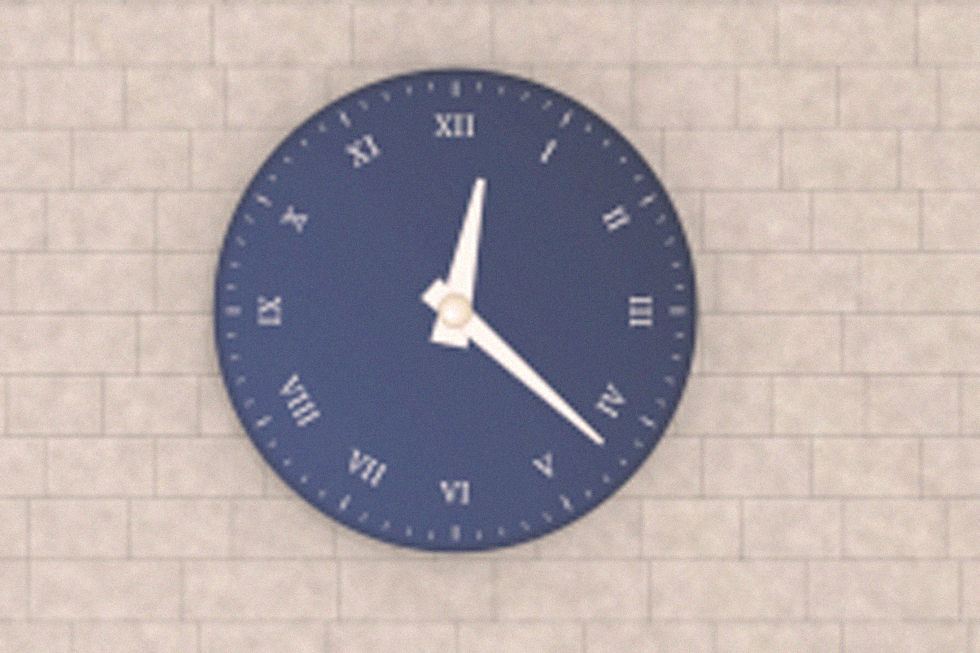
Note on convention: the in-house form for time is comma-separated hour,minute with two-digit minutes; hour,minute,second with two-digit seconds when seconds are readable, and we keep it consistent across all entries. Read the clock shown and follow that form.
12,22
